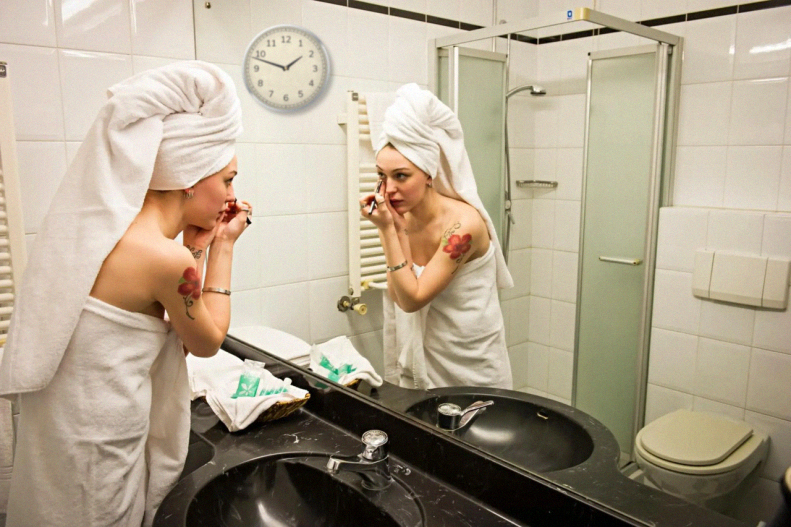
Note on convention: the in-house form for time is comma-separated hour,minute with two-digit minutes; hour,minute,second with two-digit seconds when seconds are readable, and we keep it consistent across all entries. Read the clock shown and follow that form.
1,48
